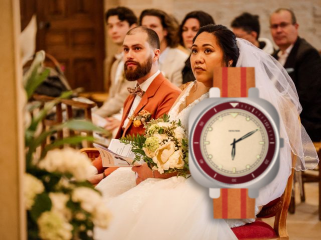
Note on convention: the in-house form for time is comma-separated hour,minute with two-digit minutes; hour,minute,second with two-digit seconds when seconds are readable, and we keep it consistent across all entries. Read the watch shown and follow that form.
6,10
